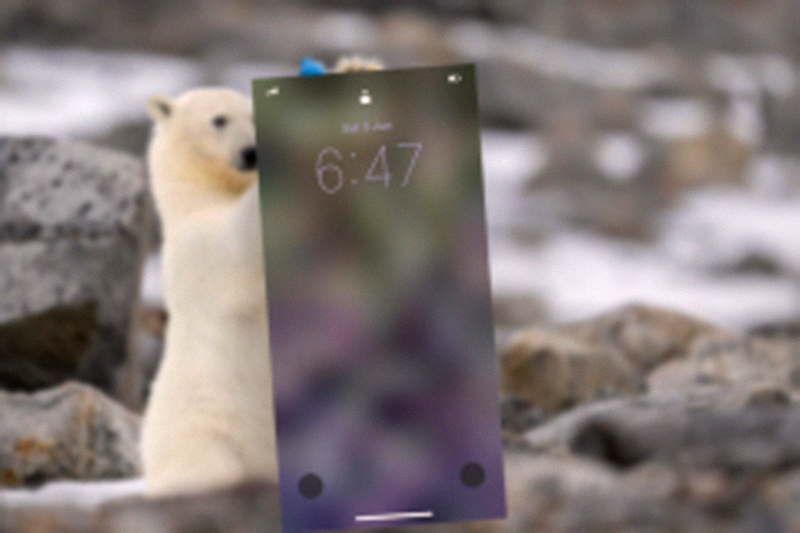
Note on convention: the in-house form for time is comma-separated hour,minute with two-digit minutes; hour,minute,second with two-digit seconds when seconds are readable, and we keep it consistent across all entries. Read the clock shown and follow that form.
6,47
